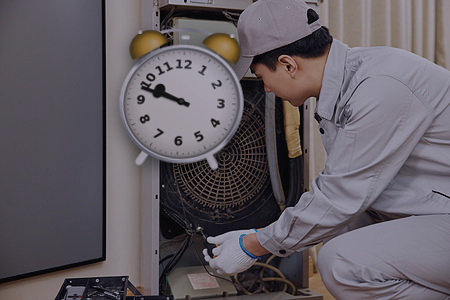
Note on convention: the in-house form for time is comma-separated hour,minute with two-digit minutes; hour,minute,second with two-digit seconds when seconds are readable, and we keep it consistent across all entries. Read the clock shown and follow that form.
9,48
